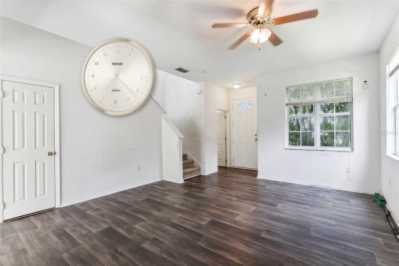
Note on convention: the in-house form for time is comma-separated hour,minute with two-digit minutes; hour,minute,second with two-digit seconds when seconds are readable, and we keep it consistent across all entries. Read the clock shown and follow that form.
7,22
